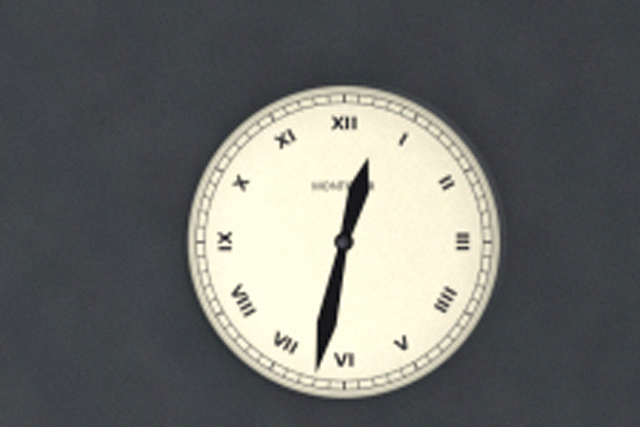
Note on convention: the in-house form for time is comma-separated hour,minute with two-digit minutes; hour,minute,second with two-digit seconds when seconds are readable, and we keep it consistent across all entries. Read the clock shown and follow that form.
12,32
